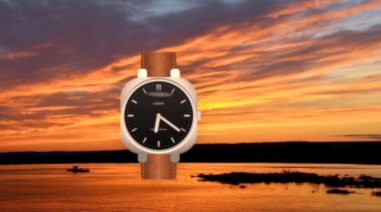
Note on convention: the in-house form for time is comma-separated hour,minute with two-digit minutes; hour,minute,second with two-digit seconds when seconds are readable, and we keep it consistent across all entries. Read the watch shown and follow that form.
6,21
